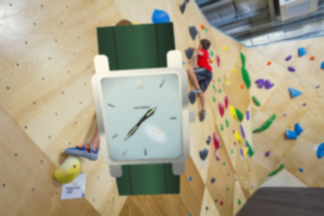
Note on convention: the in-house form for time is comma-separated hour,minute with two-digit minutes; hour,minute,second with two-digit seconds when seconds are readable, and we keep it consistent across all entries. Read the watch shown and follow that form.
1,37
